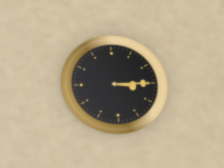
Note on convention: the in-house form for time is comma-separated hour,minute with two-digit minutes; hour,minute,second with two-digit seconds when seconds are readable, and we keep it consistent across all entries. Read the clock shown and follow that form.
3,15
